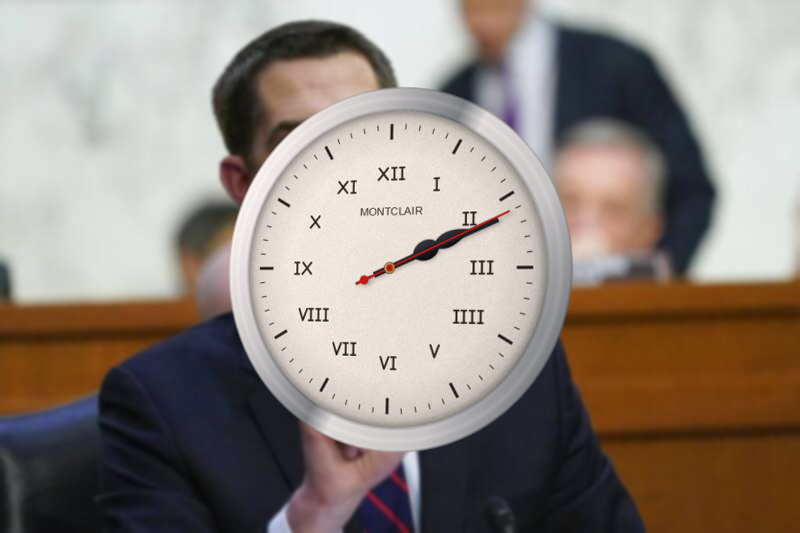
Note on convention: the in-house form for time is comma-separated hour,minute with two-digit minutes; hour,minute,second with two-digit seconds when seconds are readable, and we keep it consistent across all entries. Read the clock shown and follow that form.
2,11,11
